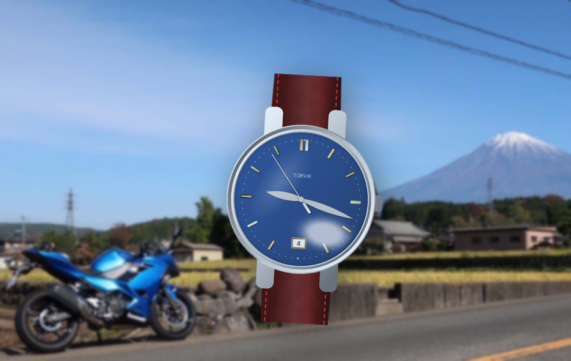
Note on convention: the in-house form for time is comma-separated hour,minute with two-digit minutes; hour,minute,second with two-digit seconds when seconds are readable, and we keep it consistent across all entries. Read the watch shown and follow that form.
9,17,54
